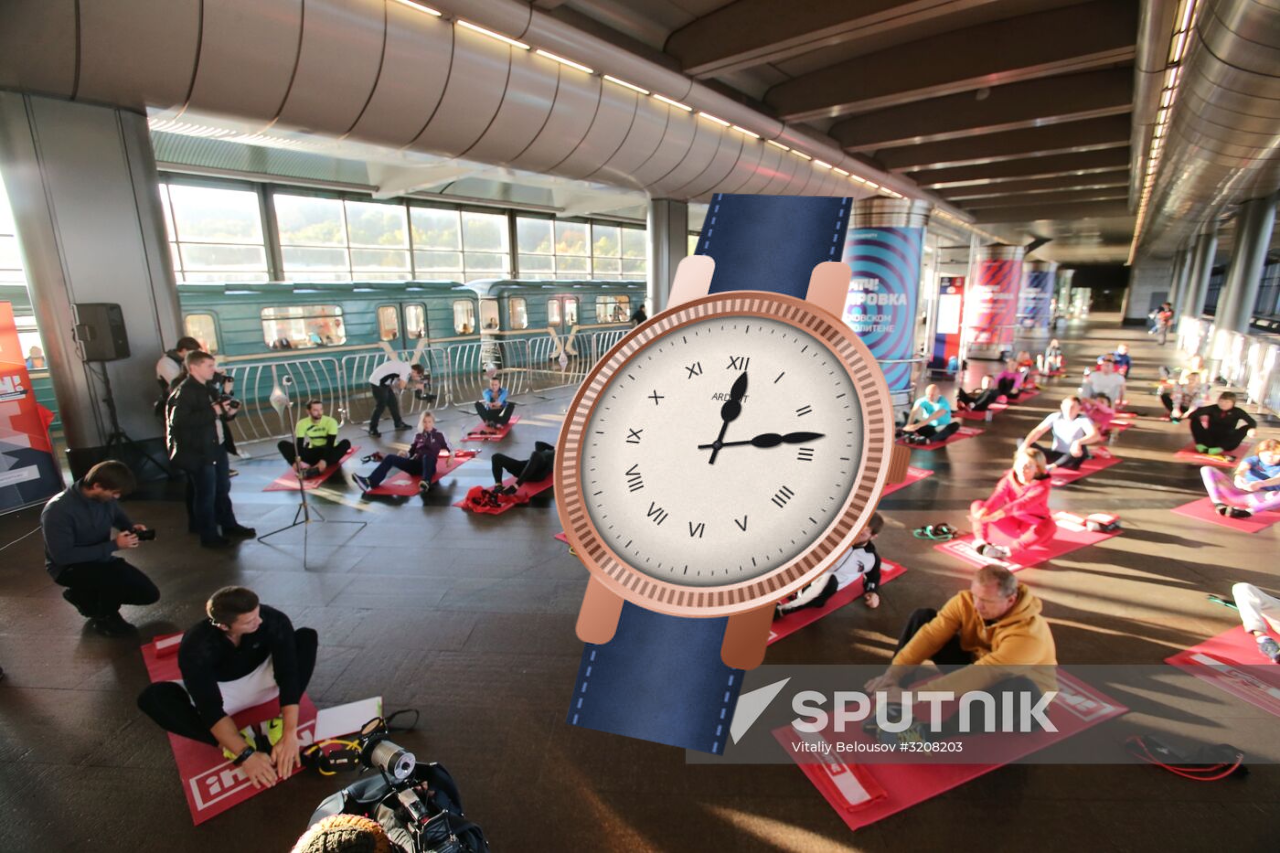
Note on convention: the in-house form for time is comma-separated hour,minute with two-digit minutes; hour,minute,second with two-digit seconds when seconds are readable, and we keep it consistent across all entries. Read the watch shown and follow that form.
12,13
